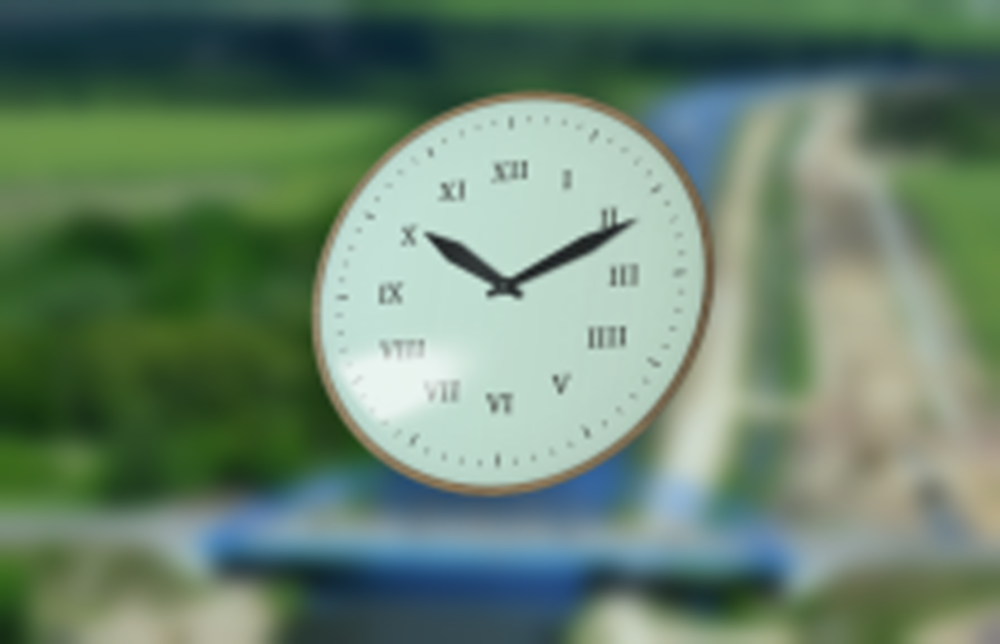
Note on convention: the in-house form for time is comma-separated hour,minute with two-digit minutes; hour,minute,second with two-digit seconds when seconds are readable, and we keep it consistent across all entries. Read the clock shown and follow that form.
10,11
